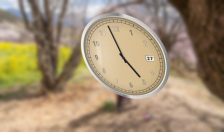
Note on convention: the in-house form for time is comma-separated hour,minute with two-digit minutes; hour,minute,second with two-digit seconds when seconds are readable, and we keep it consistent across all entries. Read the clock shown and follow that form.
4,58
